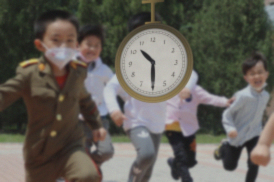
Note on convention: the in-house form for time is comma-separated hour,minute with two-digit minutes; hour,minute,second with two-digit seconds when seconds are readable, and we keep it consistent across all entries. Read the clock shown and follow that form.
10,30
